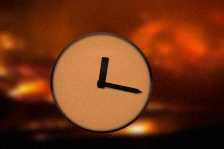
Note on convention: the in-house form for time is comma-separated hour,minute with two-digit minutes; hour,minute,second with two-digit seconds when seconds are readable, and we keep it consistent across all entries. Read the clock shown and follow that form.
12,17
